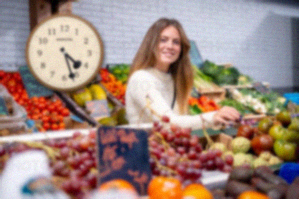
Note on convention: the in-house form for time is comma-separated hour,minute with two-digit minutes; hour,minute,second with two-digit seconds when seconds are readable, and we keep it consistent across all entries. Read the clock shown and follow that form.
4,27
